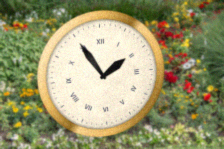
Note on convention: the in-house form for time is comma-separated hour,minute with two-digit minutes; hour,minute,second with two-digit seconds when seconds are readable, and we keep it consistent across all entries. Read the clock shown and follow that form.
1,55
